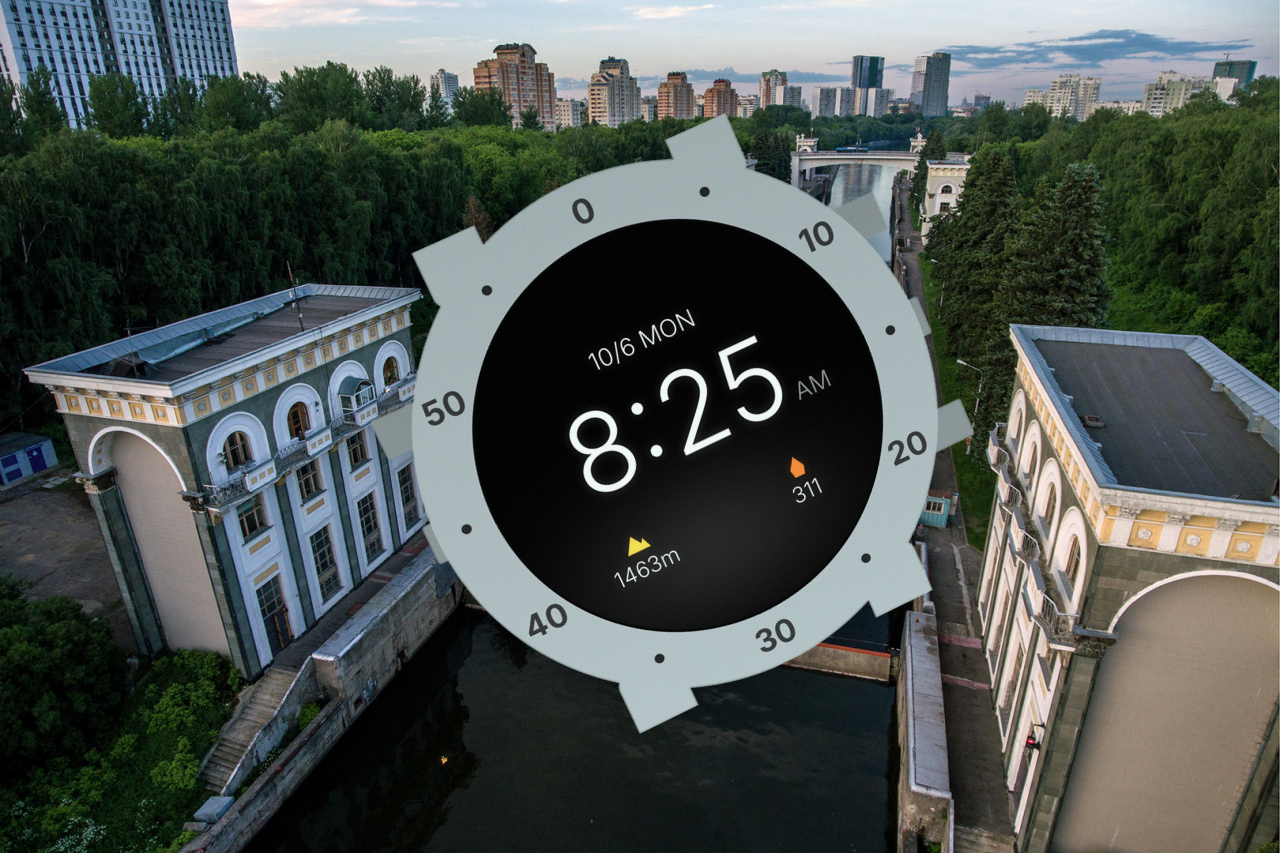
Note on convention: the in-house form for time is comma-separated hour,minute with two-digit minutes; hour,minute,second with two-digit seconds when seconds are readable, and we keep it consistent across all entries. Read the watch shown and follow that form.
8,25
